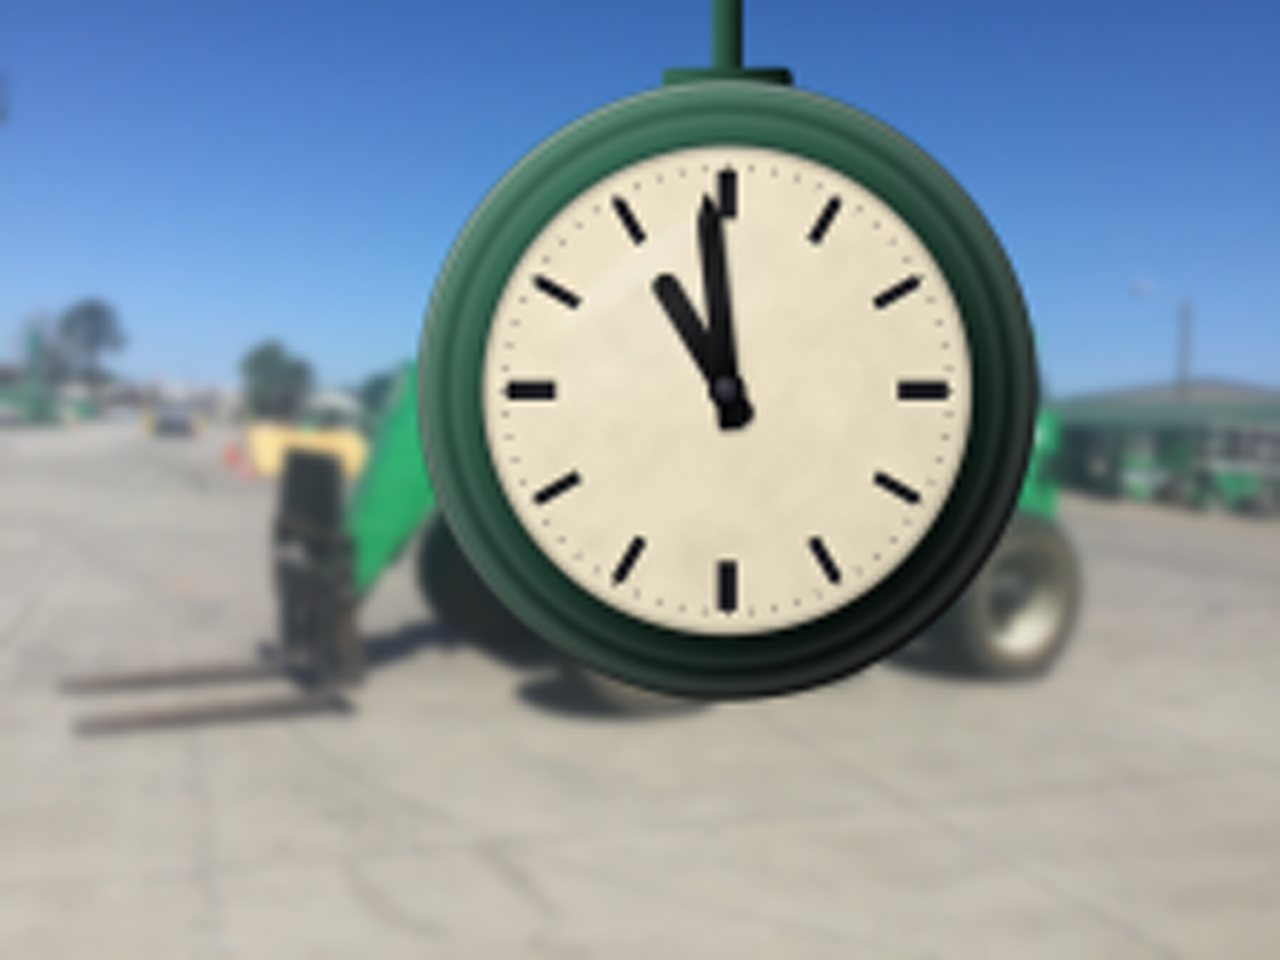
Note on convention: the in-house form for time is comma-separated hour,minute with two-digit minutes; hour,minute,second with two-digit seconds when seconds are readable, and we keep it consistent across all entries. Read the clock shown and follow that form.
10,59
